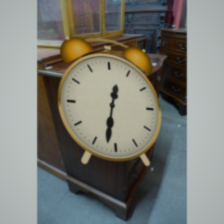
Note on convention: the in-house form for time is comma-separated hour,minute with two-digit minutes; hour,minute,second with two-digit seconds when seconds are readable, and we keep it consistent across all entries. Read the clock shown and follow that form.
12,32
